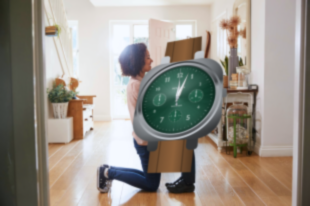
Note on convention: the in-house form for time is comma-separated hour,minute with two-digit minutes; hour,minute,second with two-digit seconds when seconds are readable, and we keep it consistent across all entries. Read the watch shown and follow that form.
12,03
